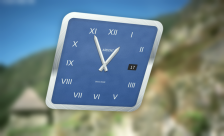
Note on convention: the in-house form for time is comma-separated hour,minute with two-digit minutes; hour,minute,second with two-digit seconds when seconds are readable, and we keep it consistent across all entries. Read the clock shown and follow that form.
12,55
